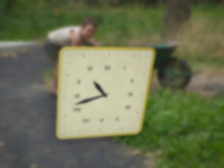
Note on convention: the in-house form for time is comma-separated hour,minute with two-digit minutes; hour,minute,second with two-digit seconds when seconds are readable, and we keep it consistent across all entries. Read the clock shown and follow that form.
10,42
